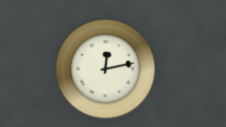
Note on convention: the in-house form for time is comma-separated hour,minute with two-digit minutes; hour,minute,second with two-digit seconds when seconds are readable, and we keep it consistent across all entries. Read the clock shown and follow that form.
12,13
